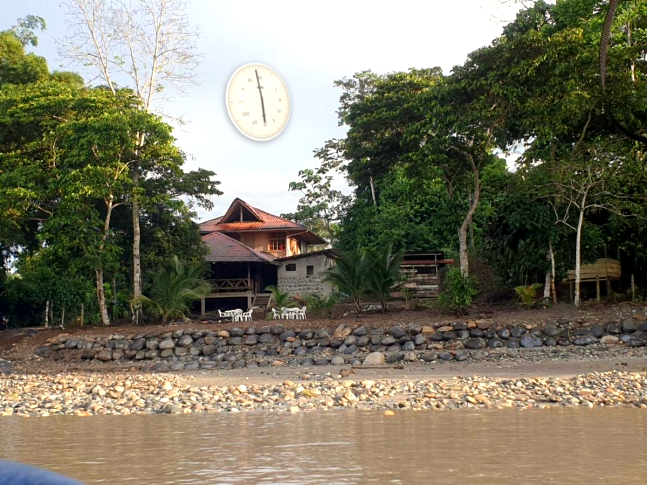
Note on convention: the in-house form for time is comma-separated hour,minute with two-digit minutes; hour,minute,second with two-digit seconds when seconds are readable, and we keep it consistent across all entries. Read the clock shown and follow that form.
5,59
